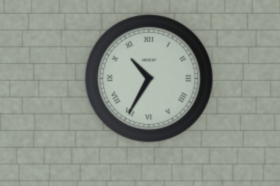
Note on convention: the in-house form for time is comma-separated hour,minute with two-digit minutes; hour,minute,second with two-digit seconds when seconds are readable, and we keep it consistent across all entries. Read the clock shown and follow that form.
10,35
